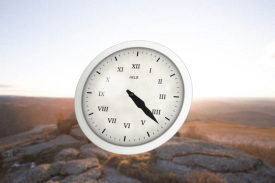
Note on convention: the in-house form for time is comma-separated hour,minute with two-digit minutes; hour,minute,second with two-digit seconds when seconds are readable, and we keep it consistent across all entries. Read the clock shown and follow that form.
4,22
